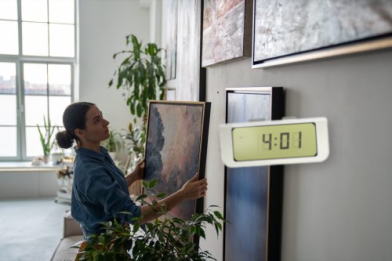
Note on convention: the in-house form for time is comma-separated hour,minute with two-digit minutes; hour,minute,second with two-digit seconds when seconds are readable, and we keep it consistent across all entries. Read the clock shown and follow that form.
4,01
